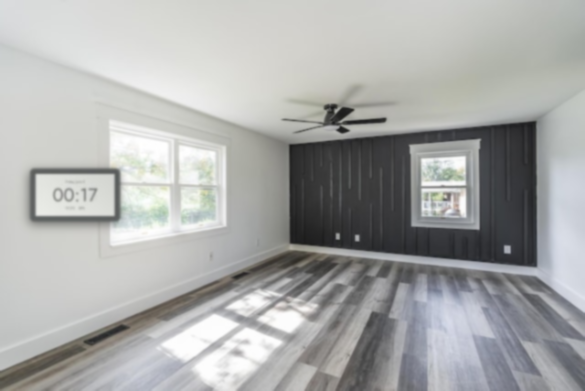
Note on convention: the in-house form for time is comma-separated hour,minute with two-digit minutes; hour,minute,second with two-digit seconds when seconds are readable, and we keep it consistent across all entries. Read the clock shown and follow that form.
0,17
